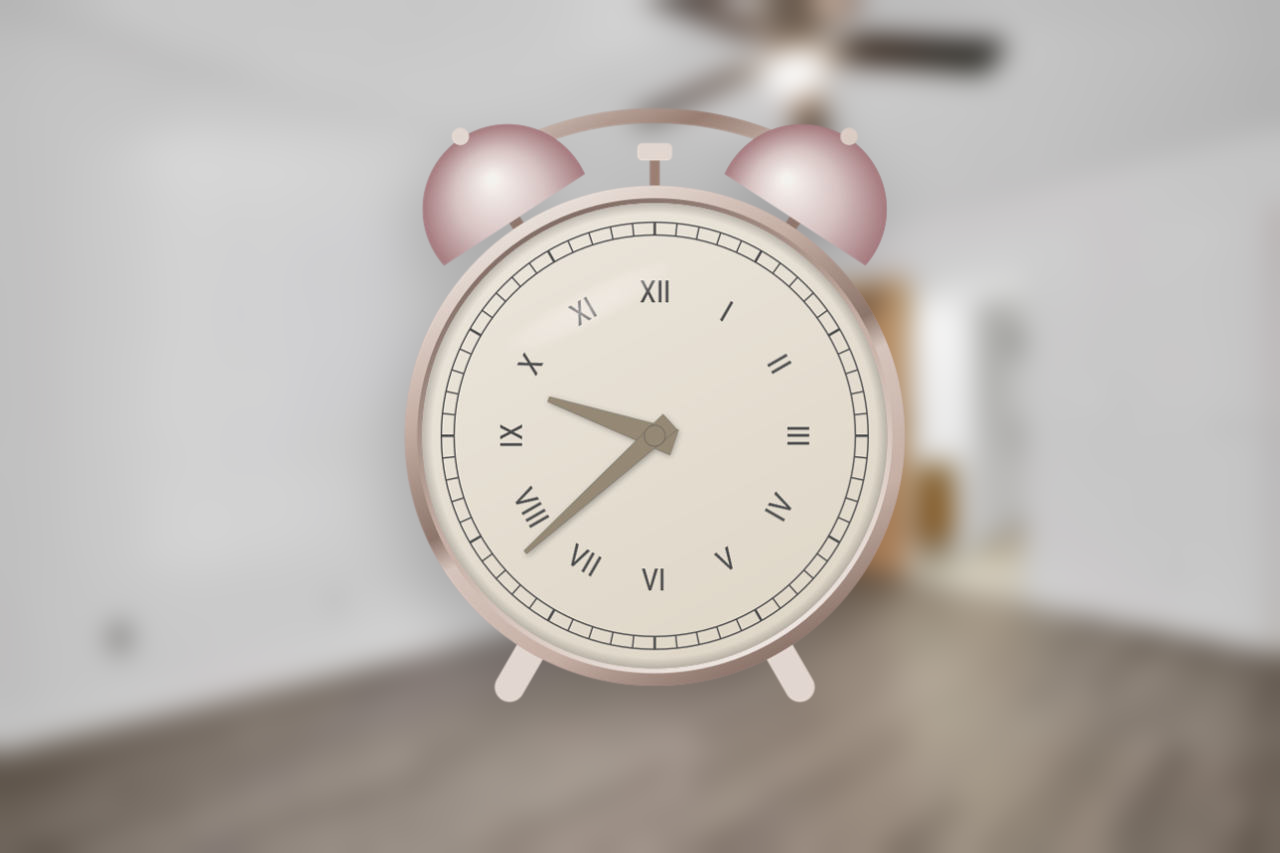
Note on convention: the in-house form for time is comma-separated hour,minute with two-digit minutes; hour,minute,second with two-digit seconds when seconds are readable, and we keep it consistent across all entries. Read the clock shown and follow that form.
9,38
